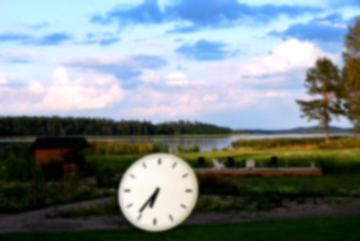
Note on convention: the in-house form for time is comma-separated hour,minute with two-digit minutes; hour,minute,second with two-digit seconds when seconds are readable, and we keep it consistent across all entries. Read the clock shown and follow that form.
6,36
